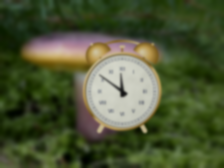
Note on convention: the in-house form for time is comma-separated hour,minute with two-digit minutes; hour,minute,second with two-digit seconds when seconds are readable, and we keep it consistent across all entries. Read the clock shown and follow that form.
11,51
